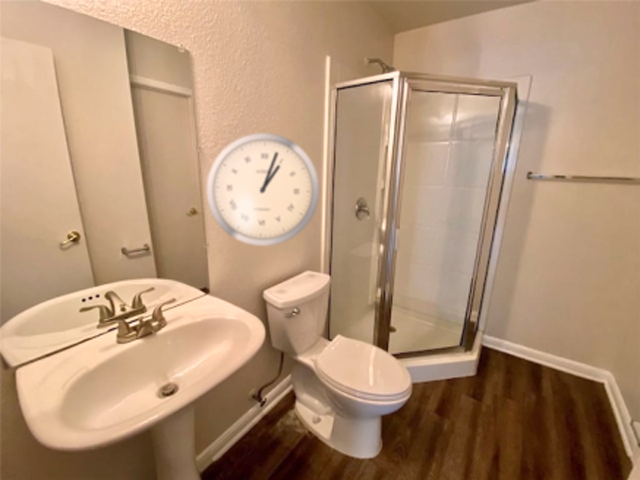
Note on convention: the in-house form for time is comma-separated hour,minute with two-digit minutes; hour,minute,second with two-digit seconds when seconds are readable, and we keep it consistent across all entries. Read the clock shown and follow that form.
1,03
